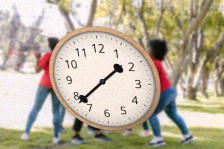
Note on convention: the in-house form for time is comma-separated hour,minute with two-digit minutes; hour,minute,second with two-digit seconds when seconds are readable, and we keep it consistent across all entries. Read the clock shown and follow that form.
1,38
